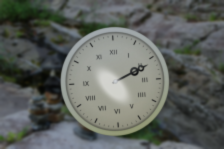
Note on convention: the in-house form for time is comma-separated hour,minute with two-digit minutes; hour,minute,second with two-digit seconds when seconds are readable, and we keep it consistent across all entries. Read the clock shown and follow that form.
2,11
